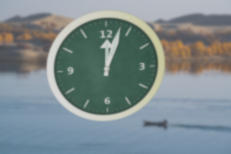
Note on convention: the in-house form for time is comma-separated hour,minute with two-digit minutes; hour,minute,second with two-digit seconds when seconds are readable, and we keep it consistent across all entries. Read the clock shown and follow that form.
12,03
